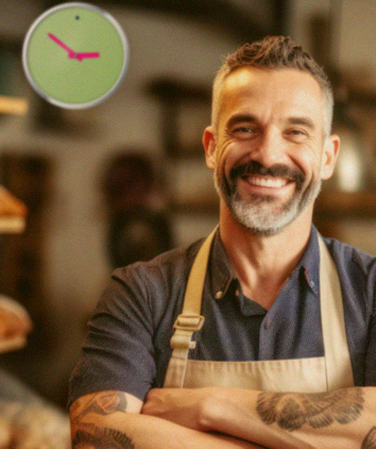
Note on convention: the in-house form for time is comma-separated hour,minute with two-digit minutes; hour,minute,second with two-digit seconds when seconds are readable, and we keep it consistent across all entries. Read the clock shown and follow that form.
2,51
